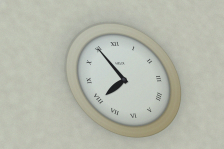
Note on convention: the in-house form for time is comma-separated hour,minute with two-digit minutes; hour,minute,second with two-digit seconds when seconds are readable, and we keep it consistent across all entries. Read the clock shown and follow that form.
7,55
